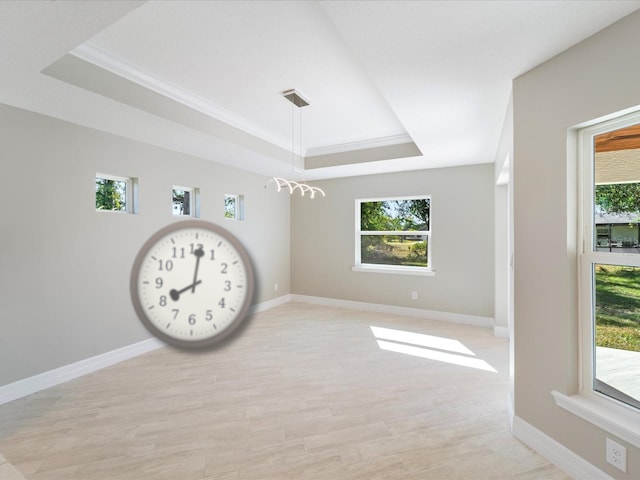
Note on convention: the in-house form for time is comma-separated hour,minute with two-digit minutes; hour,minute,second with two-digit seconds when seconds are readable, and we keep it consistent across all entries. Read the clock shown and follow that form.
8,01
